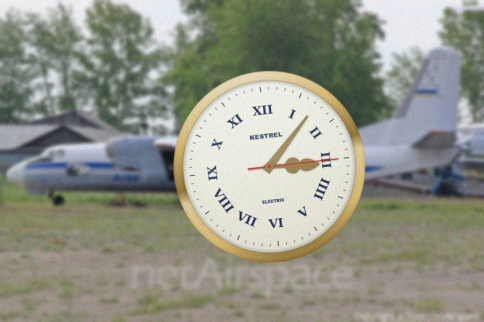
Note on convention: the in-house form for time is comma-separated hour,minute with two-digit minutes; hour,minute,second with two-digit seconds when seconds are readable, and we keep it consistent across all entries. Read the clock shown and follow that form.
3,07,15
